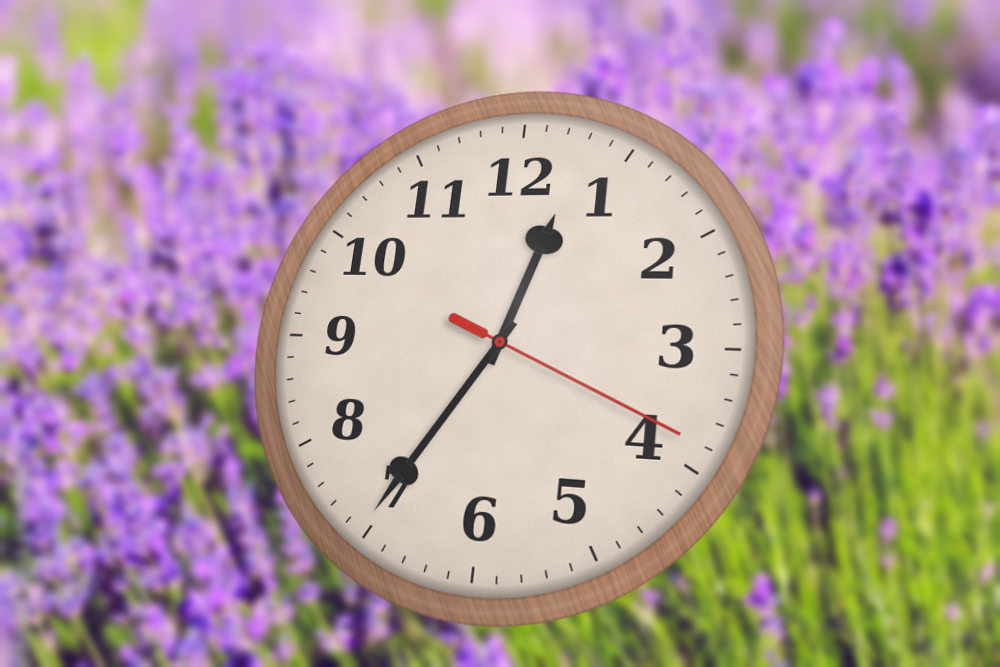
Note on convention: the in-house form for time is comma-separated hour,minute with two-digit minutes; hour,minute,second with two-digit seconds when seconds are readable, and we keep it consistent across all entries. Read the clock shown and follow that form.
12,35,19
